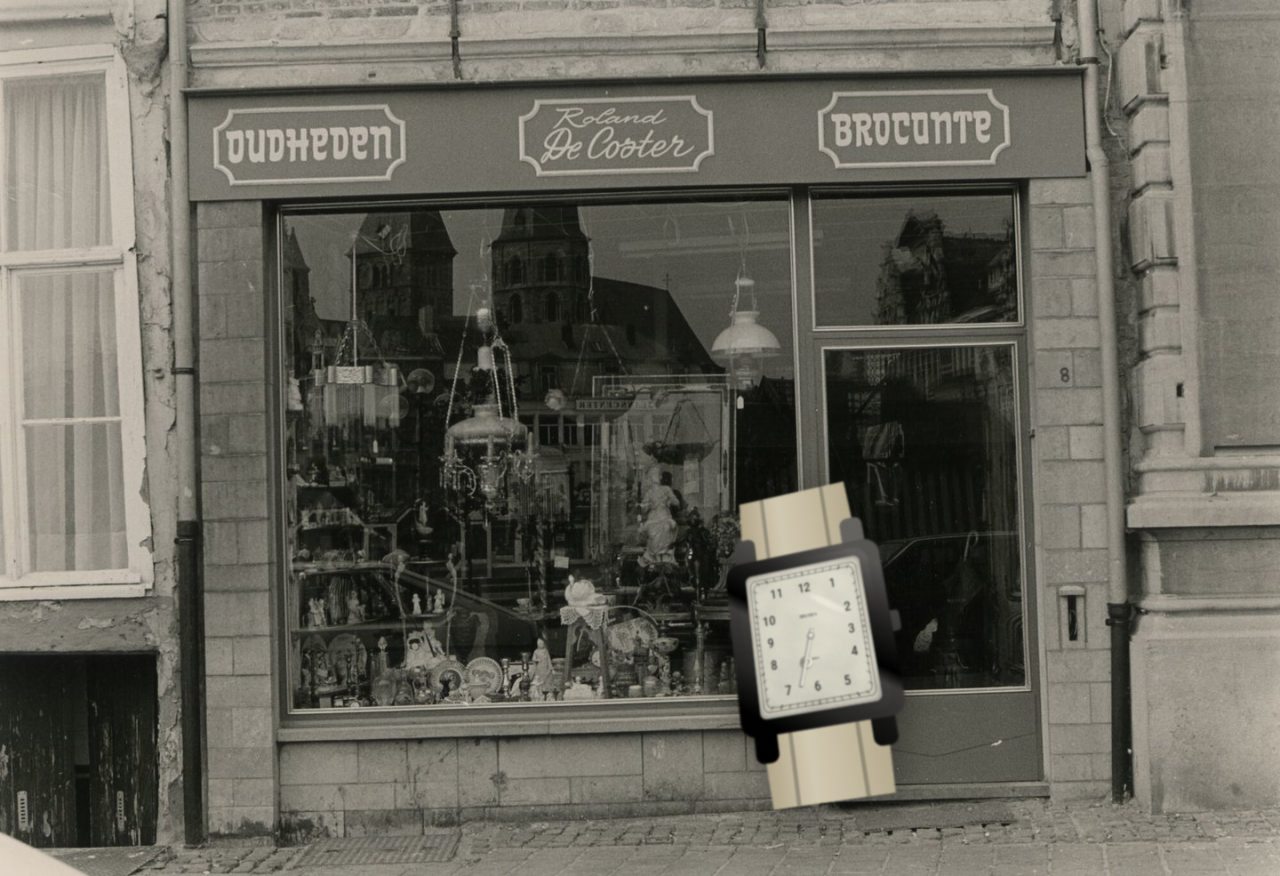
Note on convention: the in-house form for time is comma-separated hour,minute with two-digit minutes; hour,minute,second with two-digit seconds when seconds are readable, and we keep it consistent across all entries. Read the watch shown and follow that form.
6,33
